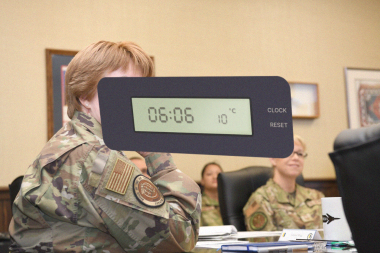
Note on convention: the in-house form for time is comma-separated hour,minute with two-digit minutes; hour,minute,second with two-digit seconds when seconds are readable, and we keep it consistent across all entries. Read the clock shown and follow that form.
6,06
